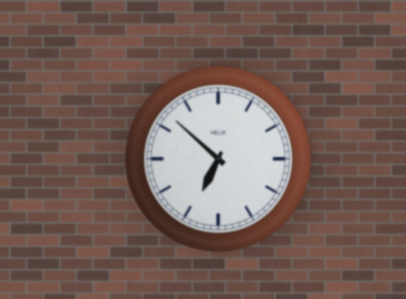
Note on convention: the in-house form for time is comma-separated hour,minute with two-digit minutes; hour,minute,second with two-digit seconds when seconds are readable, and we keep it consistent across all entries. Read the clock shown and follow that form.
6,52
